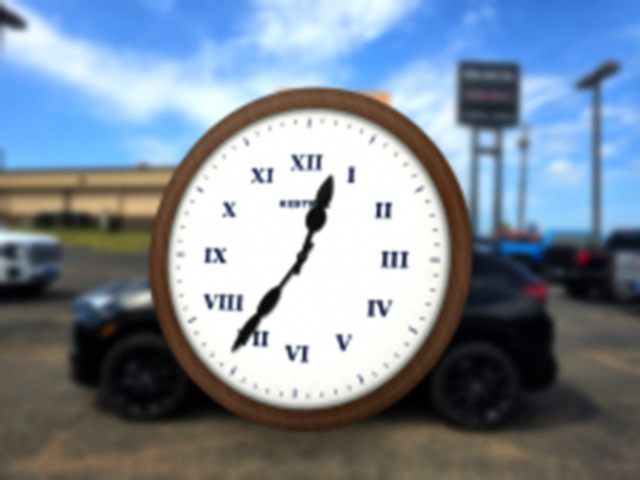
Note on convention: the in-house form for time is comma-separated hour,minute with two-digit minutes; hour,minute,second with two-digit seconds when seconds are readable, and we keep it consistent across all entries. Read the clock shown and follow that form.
12,36
